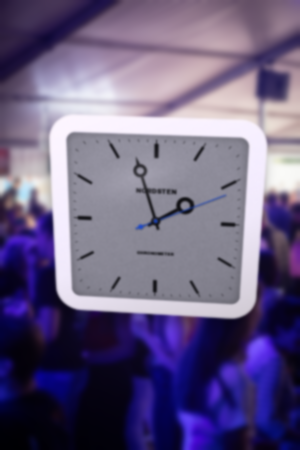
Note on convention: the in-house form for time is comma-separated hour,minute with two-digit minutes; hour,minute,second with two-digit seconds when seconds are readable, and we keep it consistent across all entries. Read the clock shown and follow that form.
1,57,11
